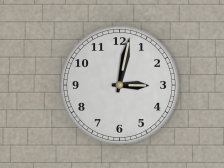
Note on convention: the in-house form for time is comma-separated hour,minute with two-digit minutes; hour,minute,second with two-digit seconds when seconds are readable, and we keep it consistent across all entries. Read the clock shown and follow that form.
3,02
